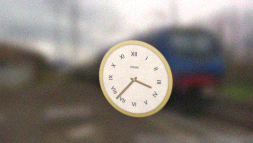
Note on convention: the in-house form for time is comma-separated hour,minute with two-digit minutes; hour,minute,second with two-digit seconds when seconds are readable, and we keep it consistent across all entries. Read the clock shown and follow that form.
3,37
